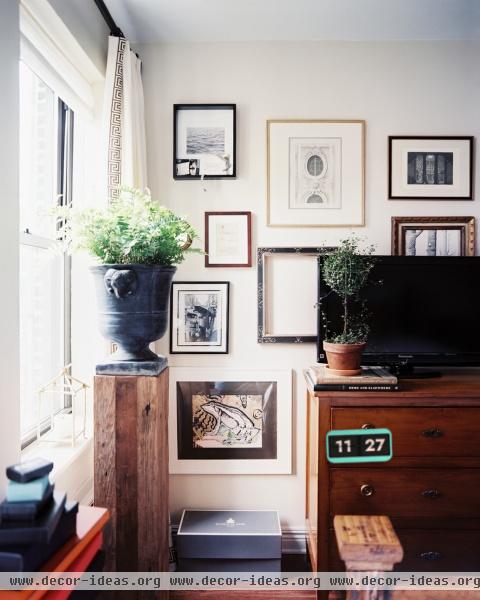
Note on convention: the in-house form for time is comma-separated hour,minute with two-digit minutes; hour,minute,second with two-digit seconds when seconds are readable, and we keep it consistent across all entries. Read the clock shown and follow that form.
11,27
